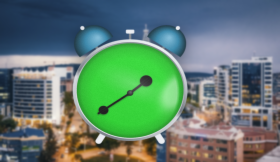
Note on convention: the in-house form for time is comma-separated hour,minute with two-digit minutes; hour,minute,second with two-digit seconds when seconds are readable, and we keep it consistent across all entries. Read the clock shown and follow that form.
1,39
